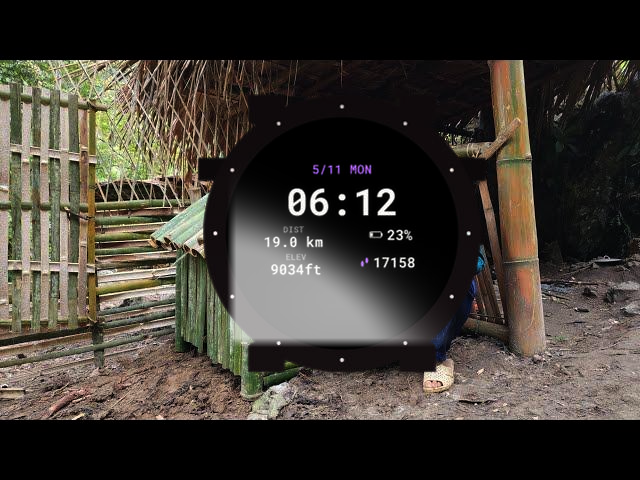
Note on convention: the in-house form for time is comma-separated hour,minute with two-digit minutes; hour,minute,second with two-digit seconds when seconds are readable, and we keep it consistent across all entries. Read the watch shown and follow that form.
6,12
